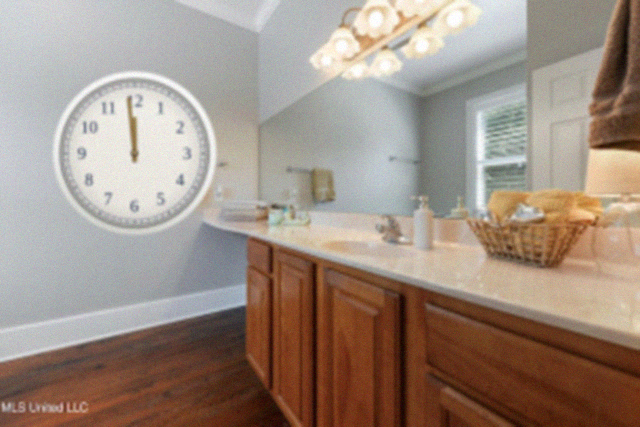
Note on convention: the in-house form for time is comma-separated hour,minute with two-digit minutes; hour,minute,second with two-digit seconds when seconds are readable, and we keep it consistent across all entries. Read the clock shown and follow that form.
11,59
